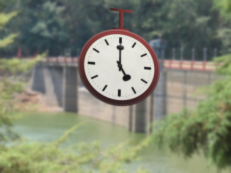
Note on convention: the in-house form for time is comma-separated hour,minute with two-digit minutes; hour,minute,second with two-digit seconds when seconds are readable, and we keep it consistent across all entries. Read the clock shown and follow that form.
5,00
